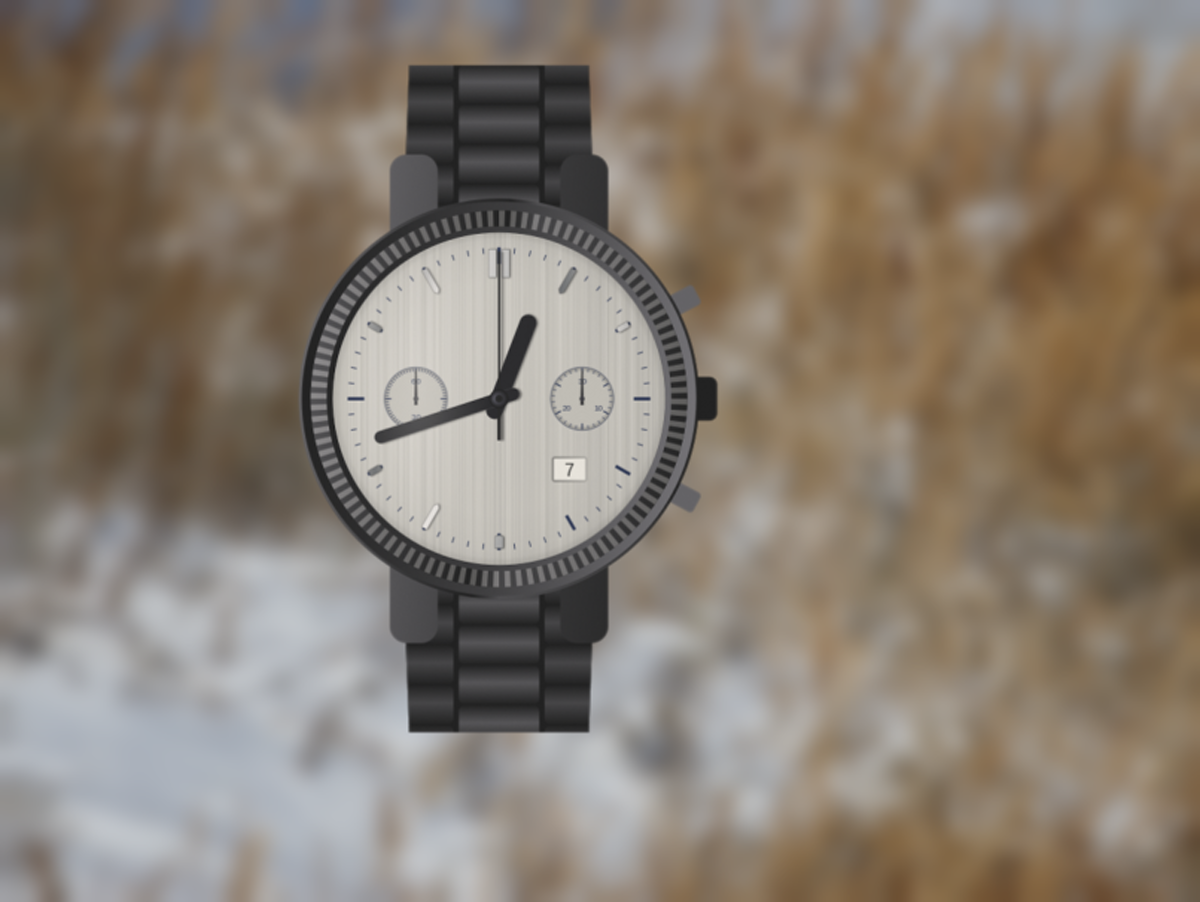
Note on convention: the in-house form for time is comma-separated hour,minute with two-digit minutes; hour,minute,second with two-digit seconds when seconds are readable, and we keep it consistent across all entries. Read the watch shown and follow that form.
12,42
